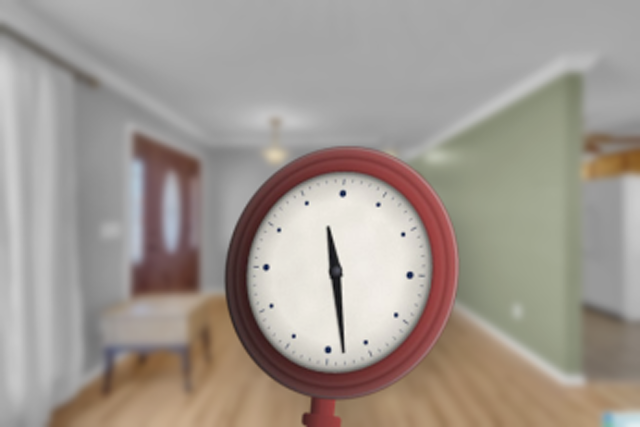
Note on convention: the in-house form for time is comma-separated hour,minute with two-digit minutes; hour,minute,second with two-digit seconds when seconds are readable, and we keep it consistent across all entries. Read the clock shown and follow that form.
11,28
